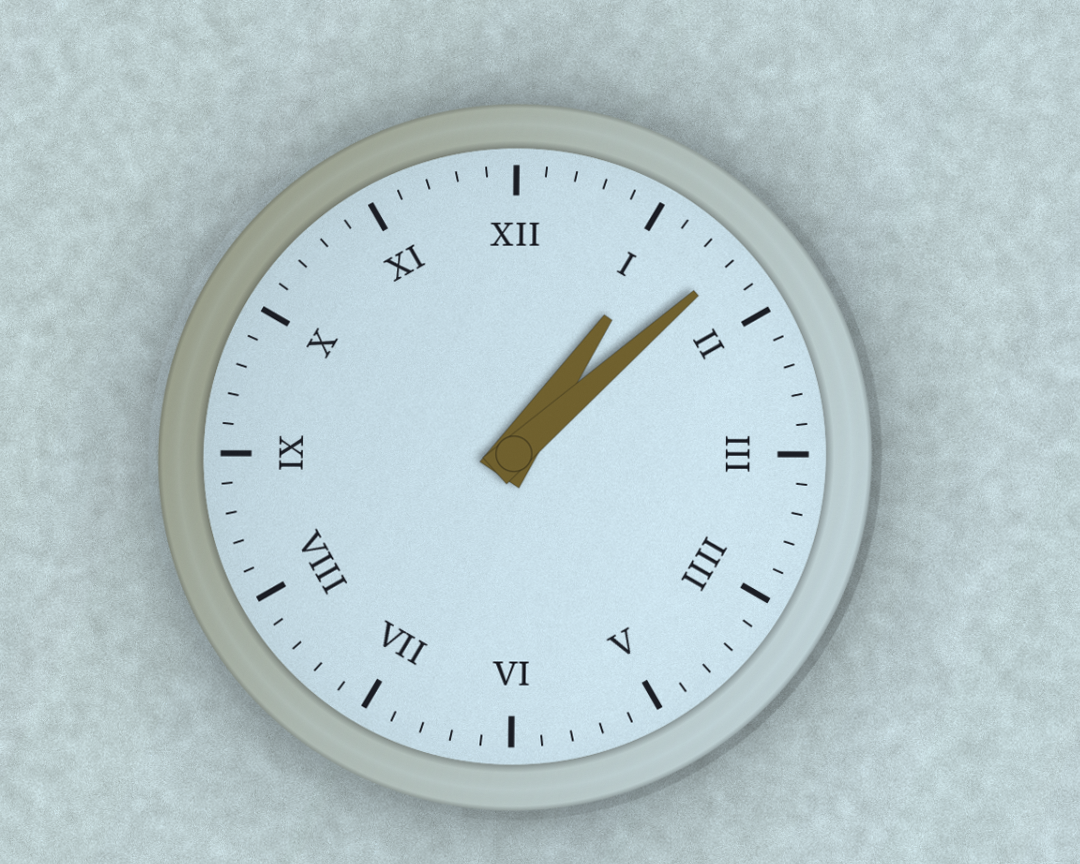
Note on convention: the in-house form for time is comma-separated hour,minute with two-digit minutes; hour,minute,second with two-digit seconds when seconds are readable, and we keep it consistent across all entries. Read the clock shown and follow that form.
1,08
